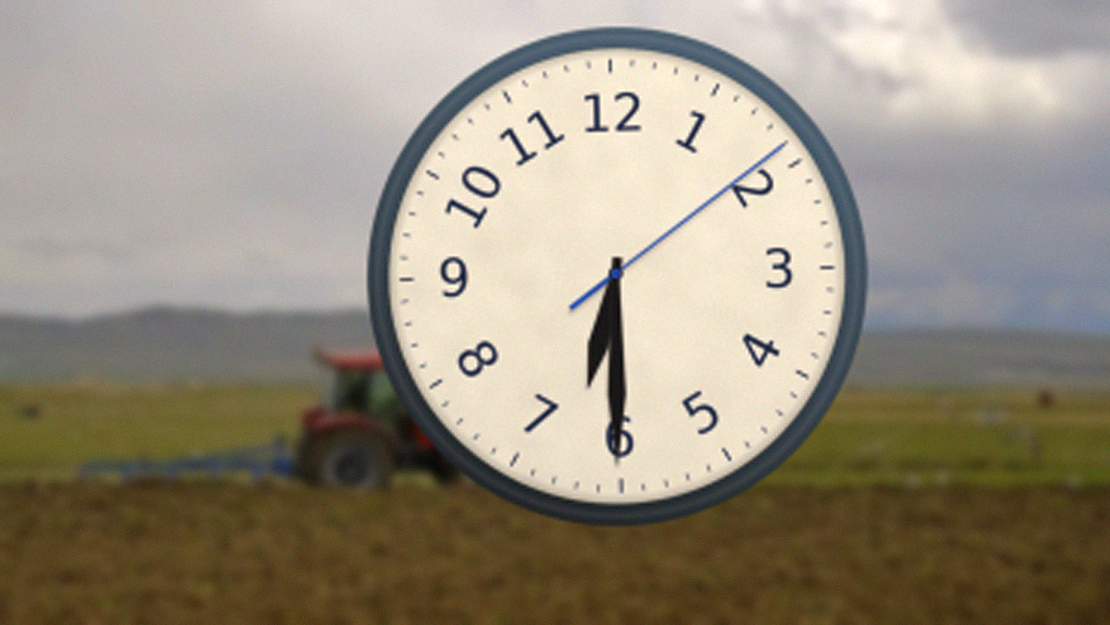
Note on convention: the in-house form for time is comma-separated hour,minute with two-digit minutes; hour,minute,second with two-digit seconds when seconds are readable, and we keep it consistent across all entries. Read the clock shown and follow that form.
6,30,09
